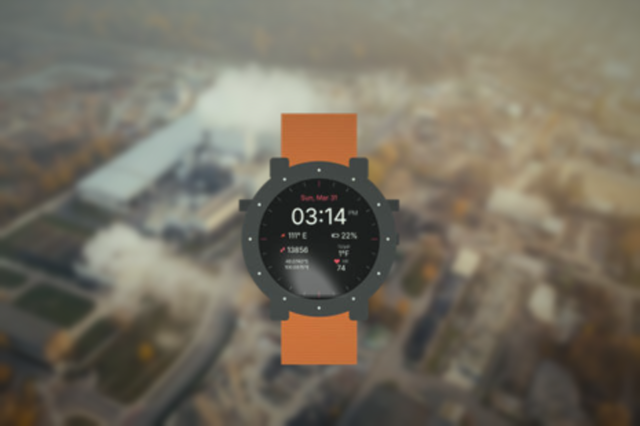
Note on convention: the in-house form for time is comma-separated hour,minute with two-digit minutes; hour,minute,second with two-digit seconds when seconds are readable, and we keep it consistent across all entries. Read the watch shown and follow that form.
3,14
